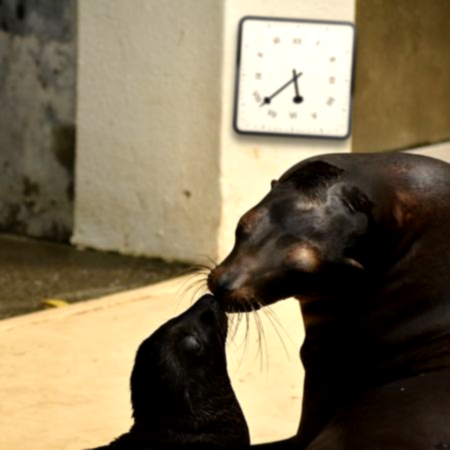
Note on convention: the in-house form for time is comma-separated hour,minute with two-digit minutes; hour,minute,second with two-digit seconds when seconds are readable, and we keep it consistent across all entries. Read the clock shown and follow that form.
5,38
